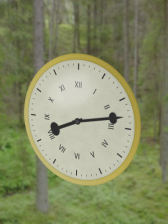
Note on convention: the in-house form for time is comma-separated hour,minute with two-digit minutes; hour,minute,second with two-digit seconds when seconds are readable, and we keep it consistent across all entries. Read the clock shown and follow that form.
8,13
